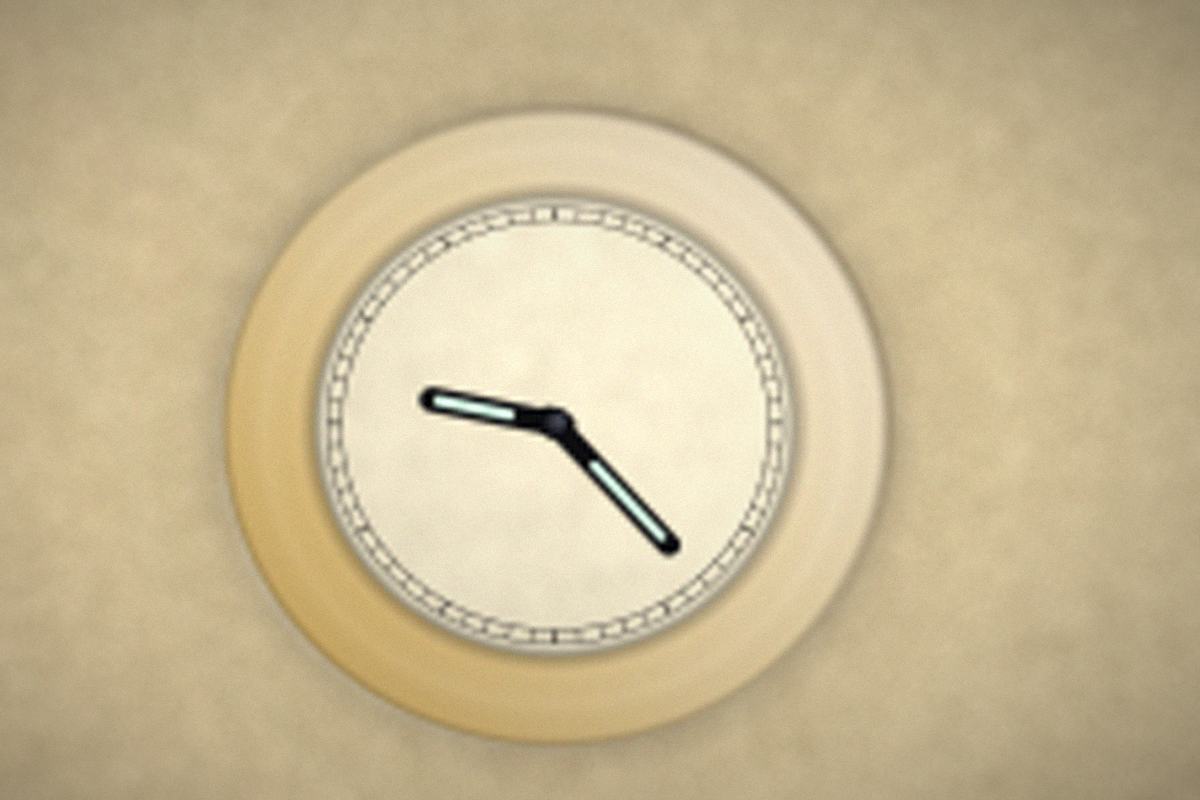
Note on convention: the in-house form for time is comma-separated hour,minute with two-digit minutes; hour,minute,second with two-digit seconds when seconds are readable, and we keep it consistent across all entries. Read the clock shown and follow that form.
9,23
